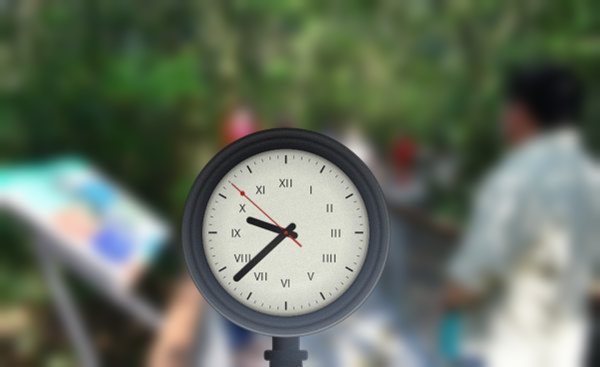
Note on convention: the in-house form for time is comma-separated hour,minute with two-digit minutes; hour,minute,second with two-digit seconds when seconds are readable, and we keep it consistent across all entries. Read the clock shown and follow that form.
9,37,52
